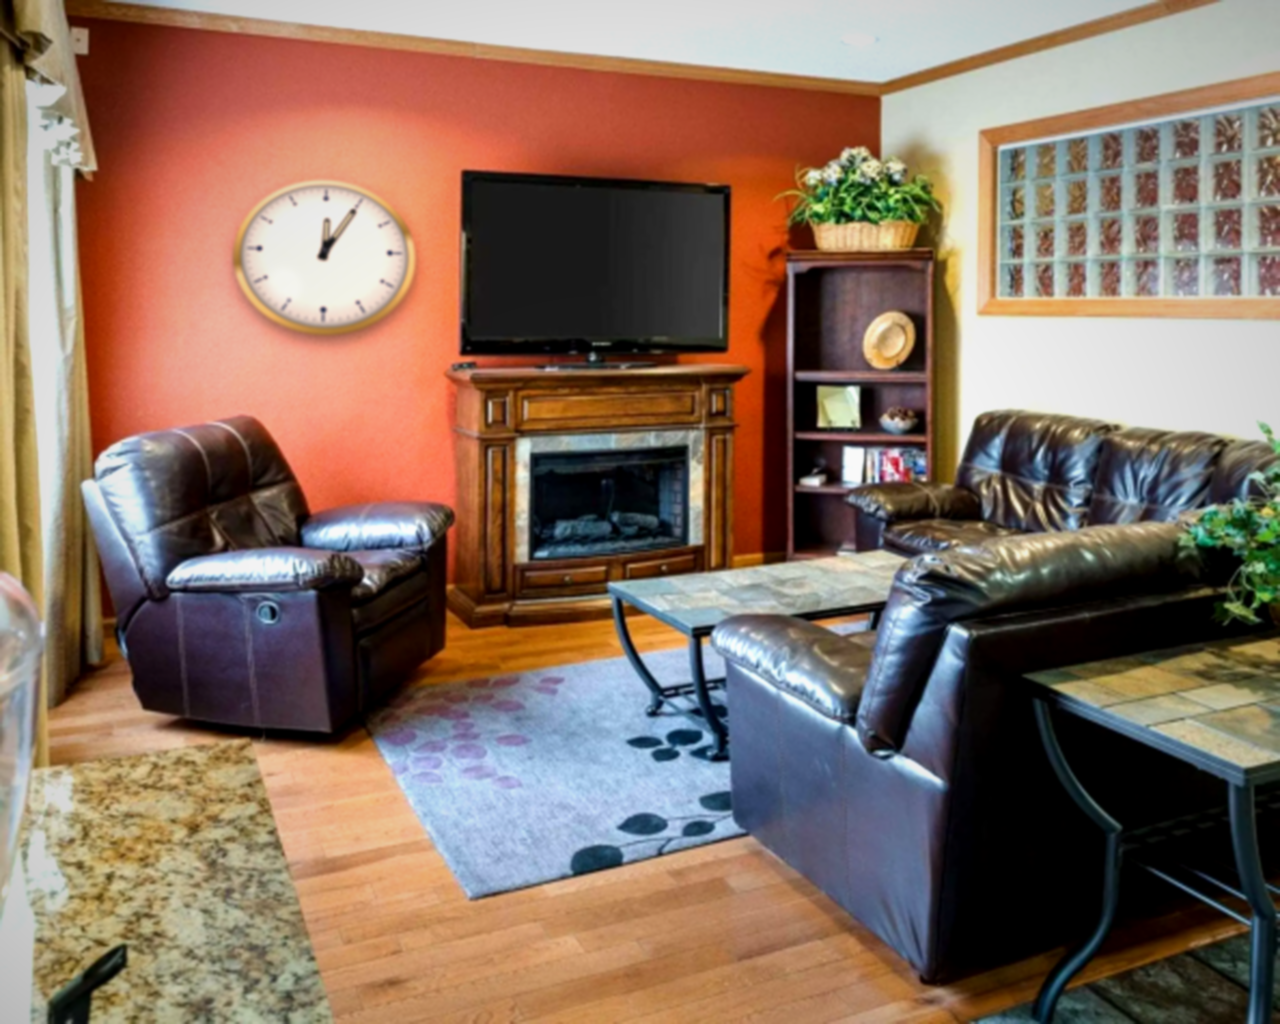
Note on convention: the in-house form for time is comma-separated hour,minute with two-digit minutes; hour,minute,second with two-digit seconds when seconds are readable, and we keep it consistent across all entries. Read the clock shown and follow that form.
12,05
